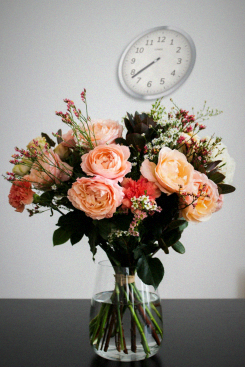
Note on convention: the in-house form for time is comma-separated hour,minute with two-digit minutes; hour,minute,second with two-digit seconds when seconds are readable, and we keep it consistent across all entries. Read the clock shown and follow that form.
7,38
